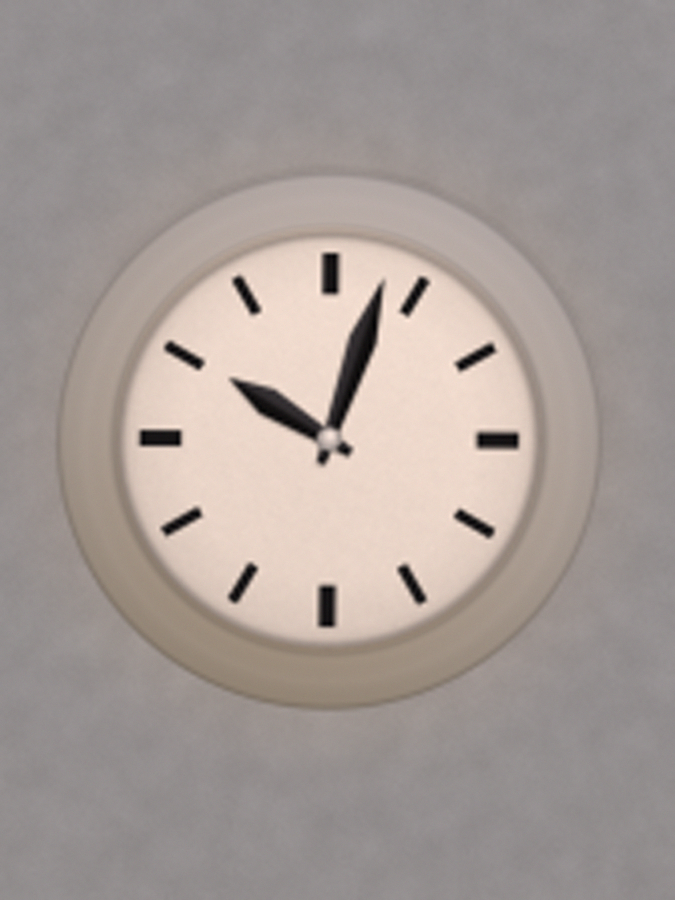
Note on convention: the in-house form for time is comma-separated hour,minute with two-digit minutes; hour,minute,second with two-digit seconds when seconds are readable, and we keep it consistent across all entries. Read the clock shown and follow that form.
10,03
